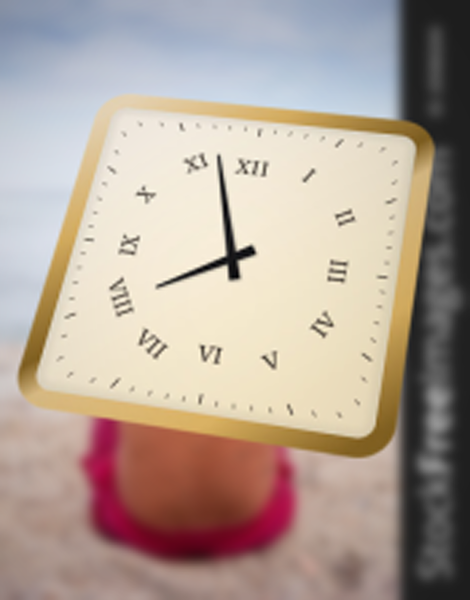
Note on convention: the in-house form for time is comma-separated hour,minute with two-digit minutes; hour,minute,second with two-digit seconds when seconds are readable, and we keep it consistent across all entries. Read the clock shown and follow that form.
7,57
